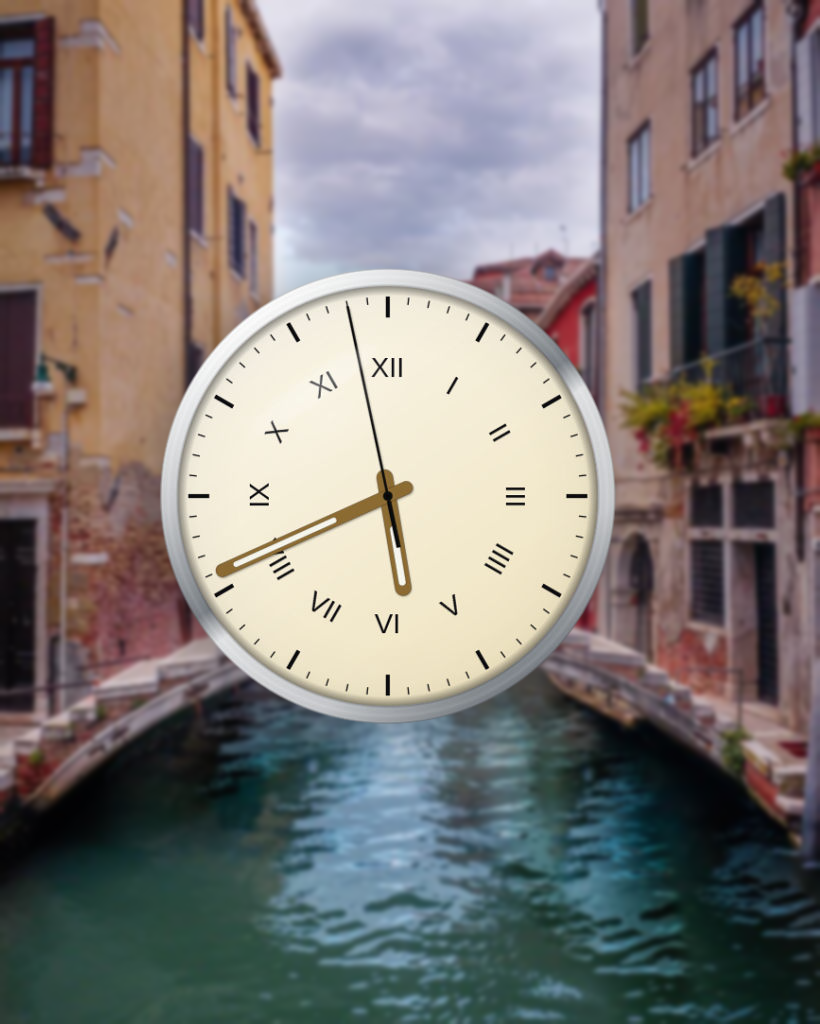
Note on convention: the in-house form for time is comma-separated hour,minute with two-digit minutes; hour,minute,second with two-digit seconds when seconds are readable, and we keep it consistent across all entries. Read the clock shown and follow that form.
5,40,58
